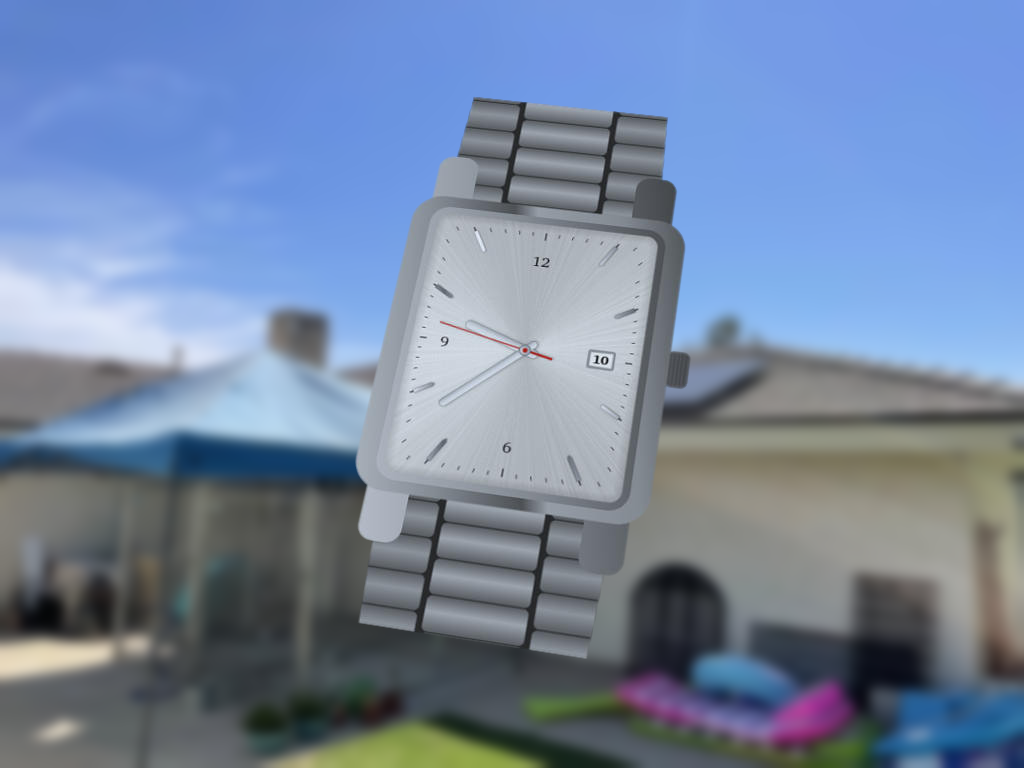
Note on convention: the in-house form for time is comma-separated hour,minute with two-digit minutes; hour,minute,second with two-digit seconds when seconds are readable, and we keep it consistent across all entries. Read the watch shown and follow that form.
9,37,47
